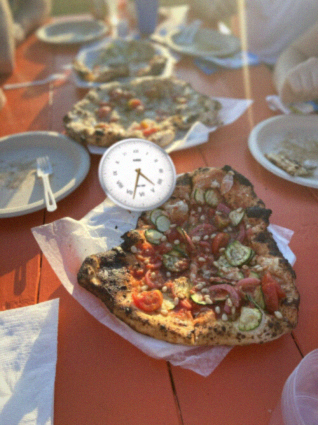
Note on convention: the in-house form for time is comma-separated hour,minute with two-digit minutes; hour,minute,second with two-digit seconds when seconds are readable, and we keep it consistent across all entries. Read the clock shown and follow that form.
4,33
